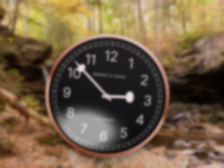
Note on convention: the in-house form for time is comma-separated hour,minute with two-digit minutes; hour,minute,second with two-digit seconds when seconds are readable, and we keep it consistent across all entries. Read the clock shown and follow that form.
2,52
